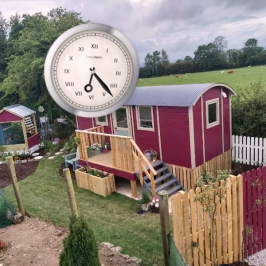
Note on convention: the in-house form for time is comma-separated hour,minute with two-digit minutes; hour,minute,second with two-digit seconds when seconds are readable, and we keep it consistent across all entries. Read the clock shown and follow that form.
6,23
